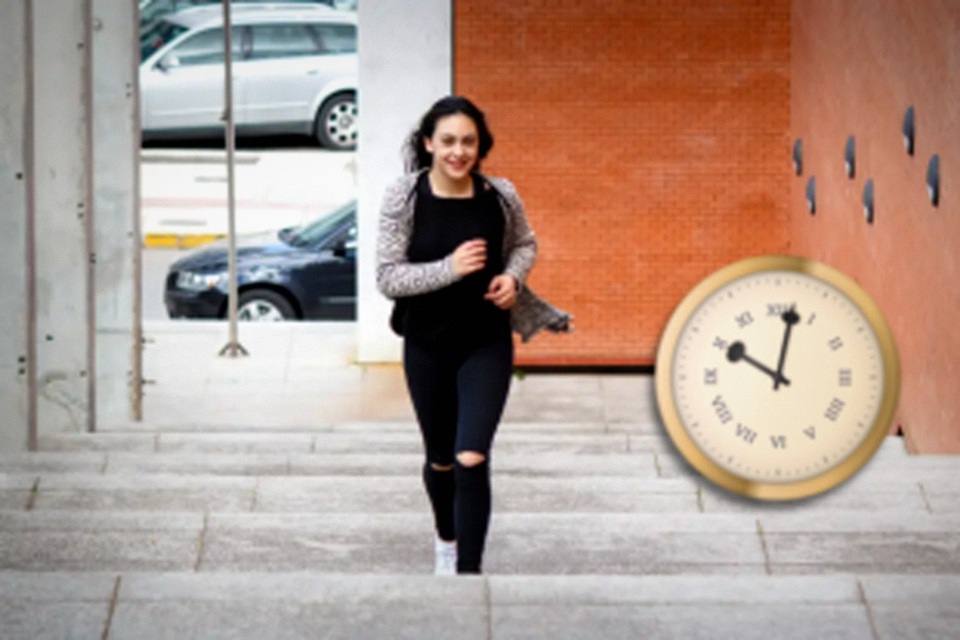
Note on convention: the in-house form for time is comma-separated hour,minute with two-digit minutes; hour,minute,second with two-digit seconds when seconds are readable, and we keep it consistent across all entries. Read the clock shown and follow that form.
10,02
